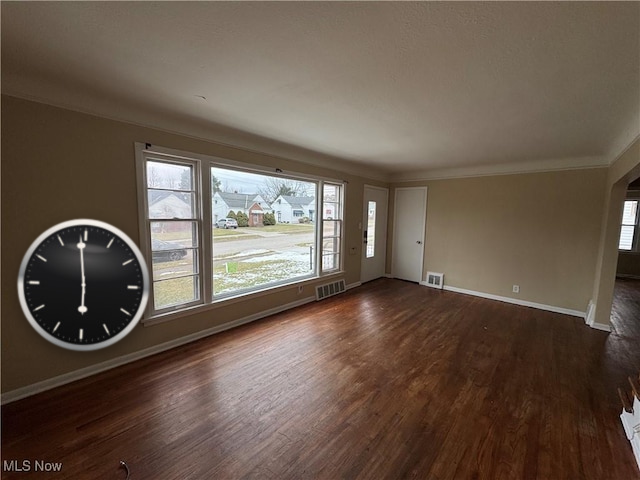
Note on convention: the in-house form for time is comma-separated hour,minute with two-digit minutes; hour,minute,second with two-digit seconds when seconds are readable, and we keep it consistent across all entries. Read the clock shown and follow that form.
5,59
